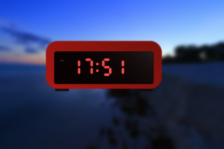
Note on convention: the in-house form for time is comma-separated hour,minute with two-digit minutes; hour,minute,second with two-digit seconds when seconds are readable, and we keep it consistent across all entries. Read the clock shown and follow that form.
17,51
